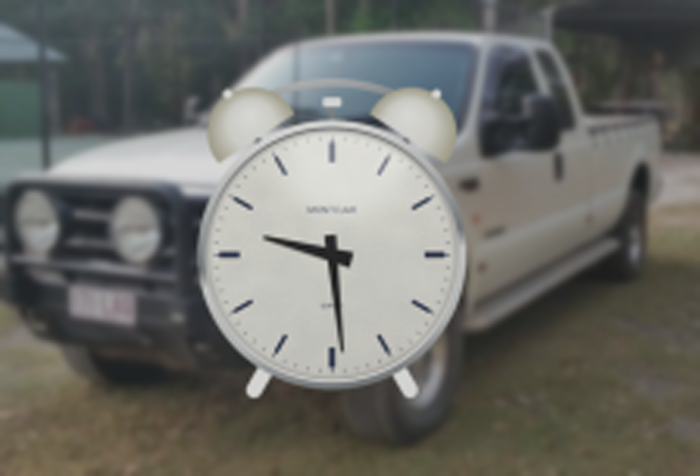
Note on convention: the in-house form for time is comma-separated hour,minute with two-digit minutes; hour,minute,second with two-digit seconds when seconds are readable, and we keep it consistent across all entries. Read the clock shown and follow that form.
9,29
